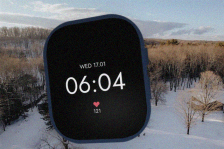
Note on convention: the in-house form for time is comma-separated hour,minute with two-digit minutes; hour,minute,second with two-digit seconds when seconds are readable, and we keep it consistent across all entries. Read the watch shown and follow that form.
6,04
